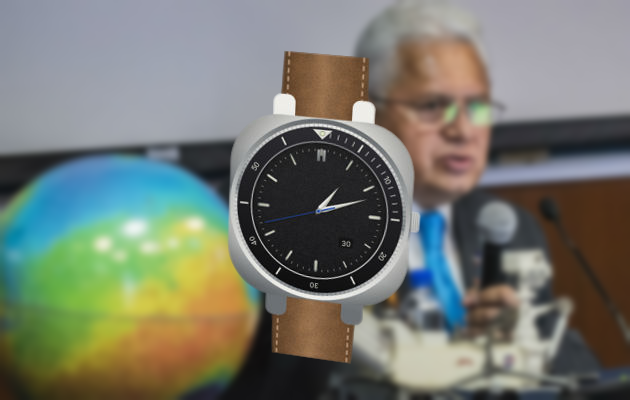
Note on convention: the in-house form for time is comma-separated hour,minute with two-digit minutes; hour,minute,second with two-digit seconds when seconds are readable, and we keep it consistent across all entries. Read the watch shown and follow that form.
1,11,42
